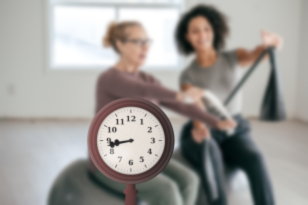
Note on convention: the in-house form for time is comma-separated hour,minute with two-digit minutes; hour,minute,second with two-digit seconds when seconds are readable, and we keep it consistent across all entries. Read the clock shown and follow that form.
8,43
